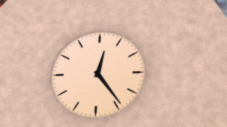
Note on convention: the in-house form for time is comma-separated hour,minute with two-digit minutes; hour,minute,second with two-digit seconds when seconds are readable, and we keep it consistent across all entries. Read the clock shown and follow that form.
12,24
